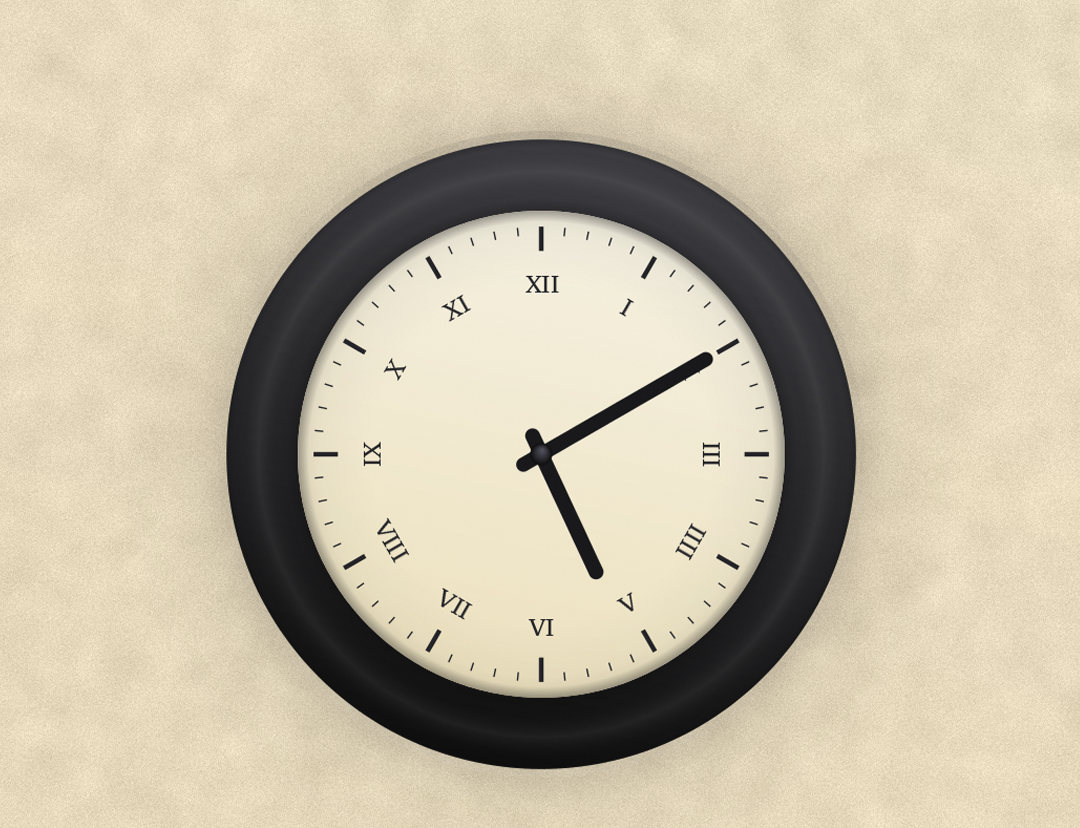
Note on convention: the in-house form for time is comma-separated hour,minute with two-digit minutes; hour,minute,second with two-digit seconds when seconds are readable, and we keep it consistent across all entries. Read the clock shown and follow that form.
5,10
